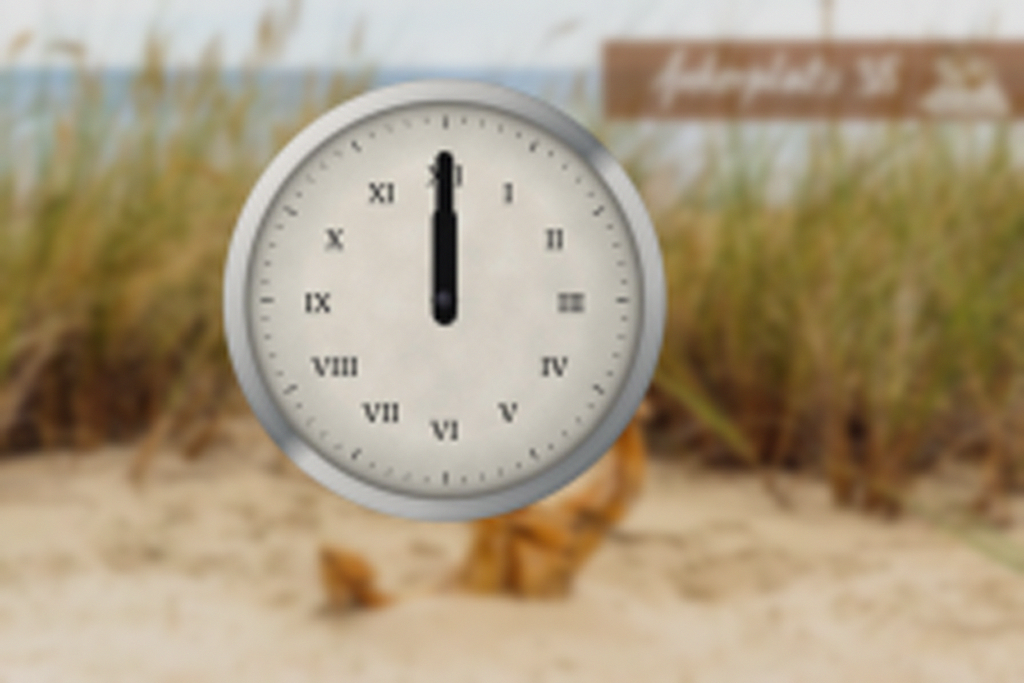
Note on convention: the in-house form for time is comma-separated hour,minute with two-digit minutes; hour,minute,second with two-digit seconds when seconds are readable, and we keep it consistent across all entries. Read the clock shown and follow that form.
12,00
